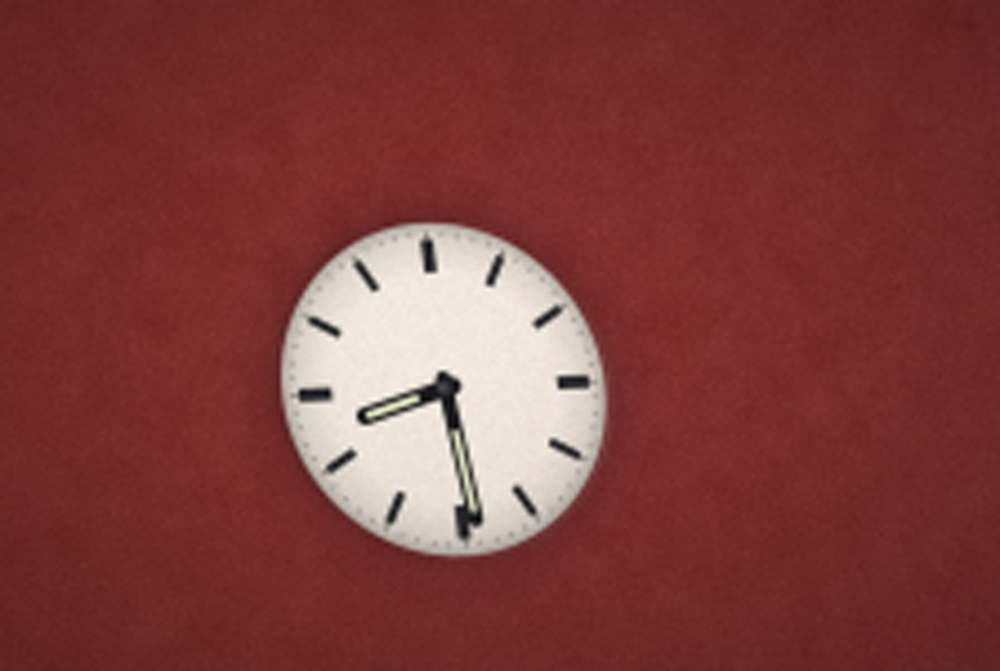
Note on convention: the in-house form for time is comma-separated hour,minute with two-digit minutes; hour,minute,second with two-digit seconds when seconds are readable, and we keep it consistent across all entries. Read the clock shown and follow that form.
8,29
